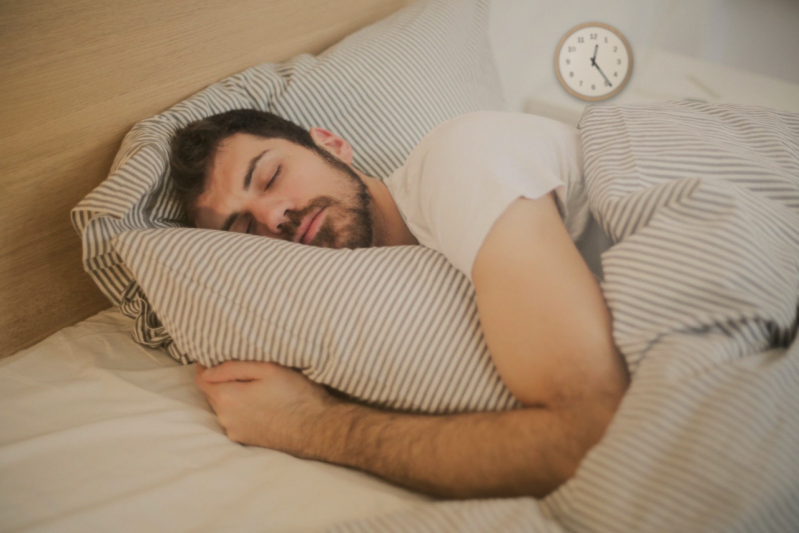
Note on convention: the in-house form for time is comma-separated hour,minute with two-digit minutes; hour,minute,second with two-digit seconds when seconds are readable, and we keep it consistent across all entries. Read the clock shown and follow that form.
12,24
